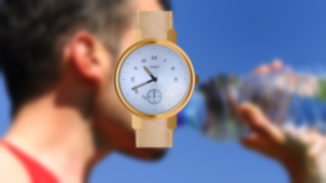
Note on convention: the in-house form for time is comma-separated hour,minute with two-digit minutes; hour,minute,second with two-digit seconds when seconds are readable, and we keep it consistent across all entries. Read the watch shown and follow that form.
10,41
